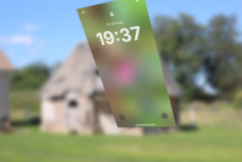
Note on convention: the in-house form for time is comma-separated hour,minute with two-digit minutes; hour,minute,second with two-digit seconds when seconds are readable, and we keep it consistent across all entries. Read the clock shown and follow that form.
19,37
